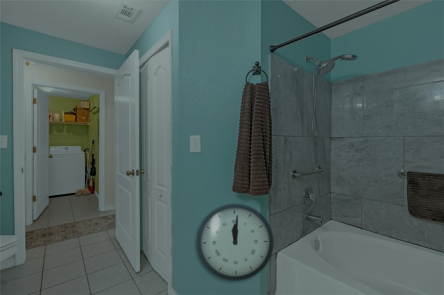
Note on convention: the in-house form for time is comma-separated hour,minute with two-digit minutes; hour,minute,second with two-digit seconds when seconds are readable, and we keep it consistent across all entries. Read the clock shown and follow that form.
12,01
